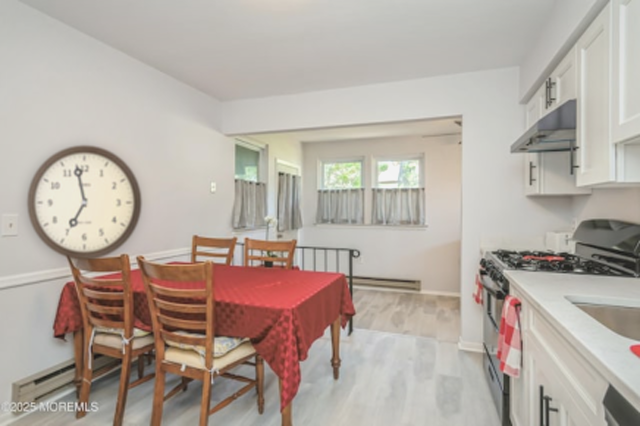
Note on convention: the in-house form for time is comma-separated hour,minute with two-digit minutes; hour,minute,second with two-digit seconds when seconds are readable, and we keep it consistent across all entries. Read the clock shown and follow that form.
6,58
